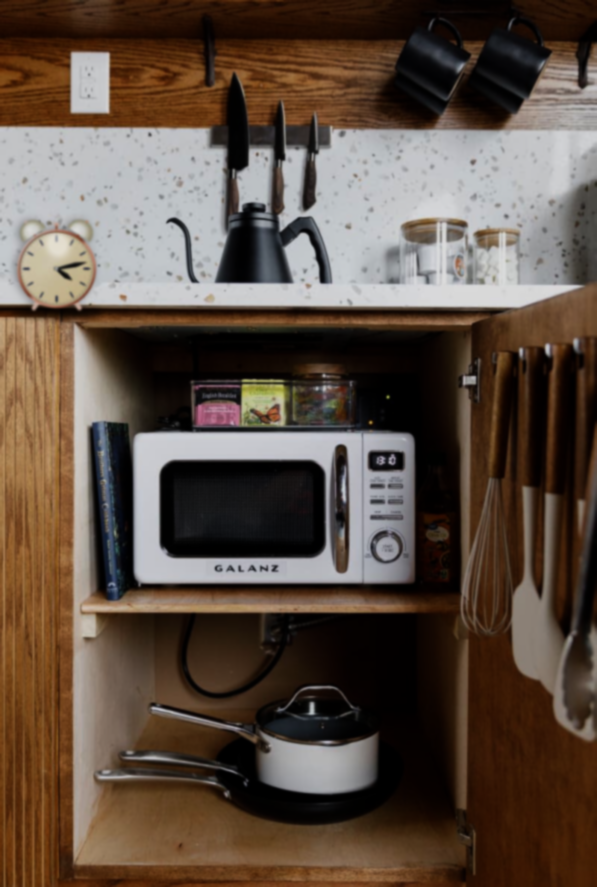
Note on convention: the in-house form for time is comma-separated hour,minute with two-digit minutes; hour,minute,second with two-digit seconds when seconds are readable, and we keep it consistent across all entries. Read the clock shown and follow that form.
4,13
